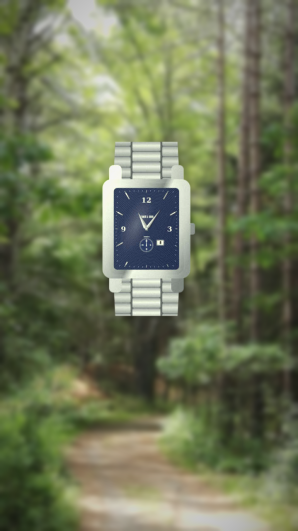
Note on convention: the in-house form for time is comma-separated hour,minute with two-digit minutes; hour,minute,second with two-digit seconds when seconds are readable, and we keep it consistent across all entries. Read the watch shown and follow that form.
11,06
